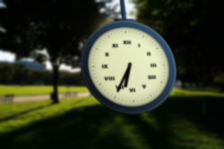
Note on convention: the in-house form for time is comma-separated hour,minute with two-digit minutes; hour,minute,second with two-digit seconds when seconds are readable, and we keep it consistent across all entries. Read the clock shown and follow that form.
6,35
